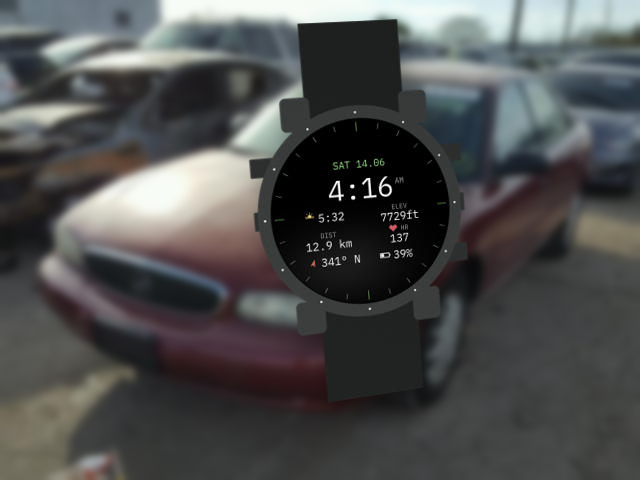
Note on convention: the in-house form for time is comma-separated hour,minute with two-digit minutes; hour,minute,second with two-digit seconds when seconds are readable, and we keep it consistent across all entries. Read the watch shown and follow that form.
4,16
